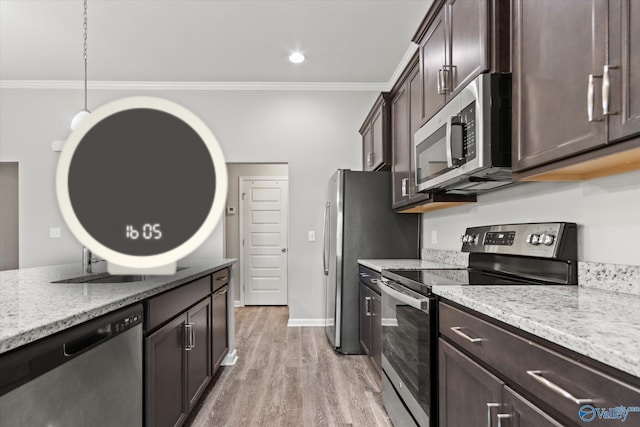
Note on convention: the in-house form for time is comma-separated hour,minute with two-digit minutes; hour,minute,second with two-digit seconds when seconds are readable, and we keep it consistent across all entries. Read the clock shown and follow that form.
16,05
